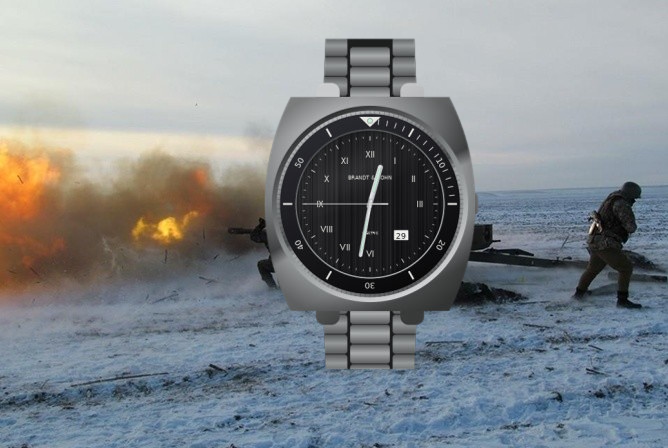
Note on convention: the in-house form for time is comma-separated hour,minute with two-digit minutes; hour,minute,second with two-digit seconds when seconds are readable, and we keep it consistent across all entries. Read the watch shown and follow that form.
12,31,45
